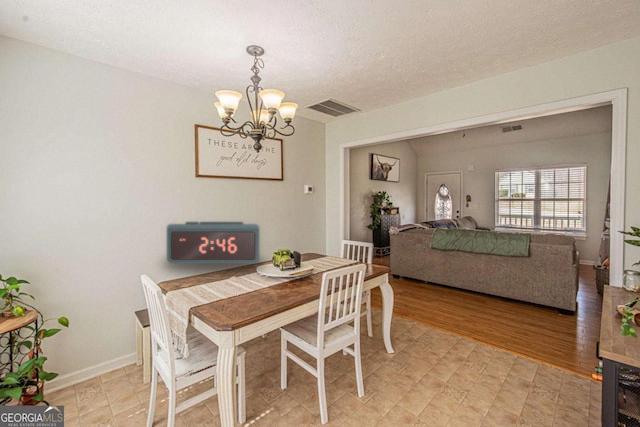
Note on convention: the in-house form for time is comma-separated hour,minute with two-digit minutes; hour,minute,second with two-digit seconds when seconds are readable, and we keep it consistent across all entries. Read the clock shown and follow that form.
2,46
